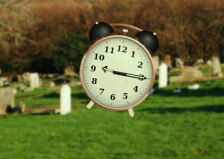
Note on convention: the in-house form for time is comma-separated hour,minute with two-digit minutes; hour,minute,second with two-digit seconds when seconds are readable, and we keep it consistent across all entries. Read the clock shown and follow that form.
9,15
